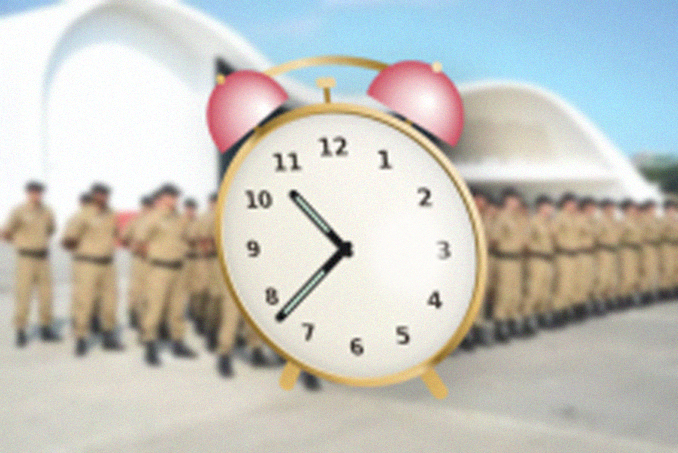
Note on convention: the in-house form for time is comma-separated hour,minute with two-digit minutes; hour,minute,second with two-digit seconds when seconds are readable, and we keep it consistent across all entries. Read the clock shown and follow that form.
10,38
